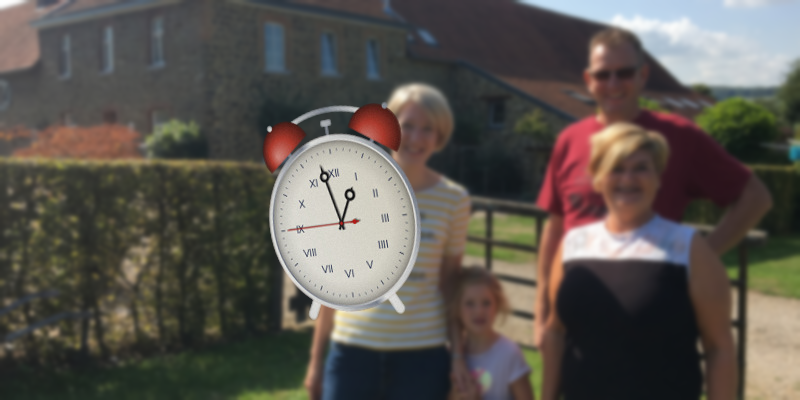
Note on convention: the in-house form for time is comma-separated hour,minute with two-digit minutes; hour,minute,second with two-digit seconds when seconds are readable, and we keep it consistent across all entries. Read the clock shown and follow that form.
12,57,45
